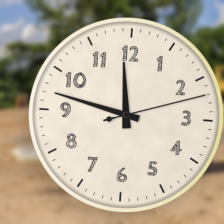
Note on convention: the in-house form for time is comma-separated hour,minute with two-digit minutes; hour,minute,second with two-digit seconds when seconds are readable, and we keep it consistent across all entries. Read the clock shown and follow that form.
11,47,12
